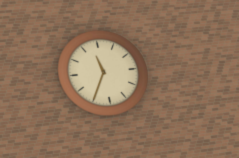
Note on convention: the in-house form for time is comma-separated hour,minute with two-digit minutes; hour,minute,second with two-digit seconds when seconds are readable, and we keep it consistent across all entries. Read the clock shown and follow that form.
11,35
